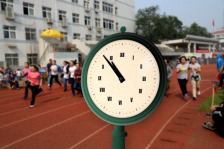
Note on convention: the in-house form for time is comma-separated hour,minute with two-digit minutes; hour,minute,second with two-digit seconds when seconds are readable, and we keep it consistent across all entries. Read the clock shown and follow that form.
10,53
